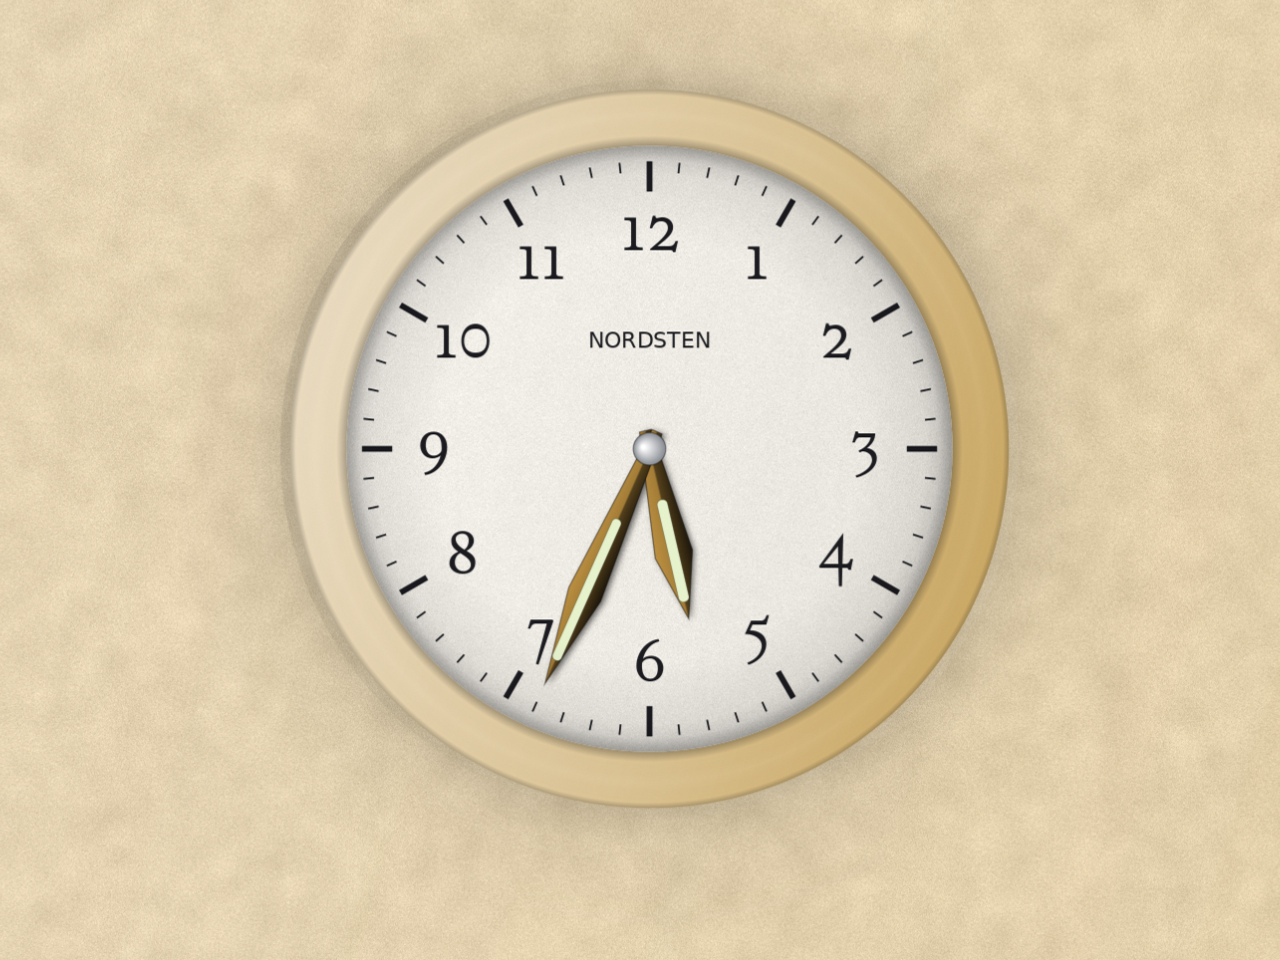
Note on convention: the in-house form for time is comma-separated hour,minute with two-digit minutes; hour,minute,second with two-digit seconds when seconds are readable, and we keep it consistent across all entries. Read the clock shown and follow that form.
5,34
